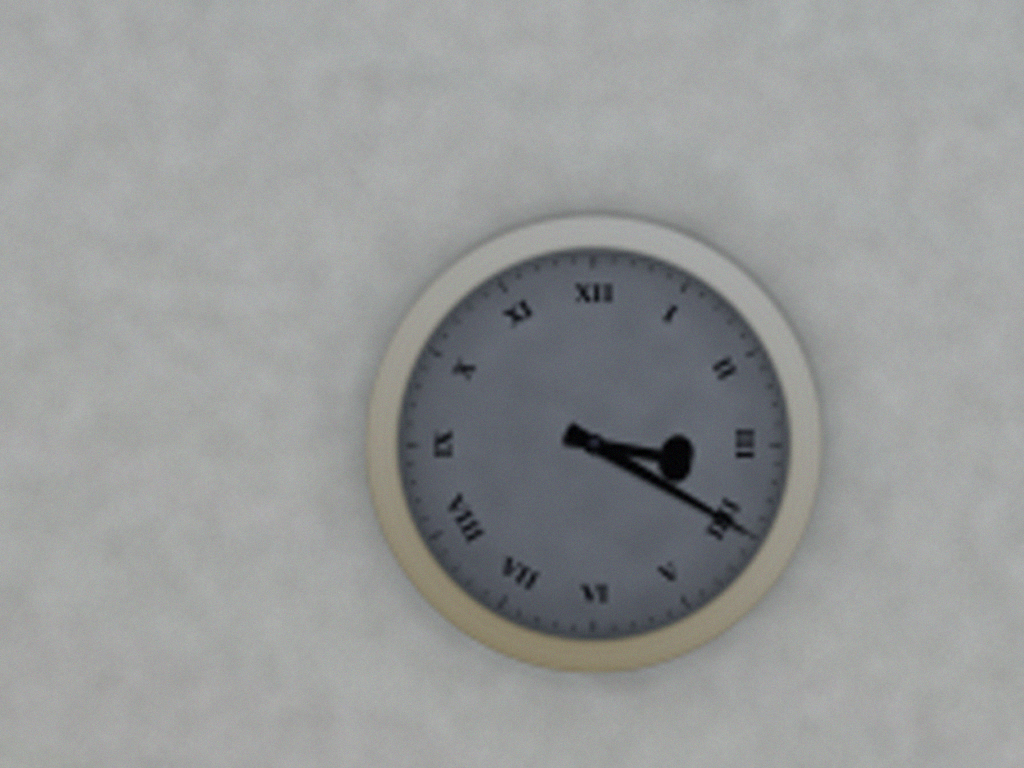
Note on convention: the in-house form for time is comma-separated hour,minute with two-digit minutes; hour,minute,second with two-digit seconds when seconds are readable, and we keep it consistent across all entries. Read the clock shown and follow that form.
3,20
